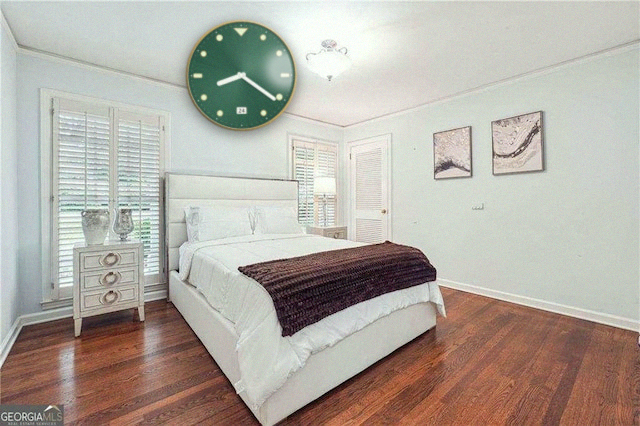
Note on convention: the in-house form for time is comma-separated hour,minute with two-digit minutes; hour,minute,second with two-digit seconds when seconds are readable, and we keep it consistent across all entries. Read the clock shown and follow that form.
8,21
